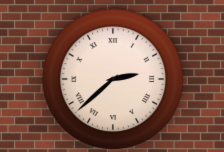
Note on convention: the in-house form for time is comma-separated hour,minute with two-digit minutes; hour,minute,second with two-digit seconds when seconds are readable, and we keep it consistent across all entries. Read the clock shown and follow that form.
2,38
